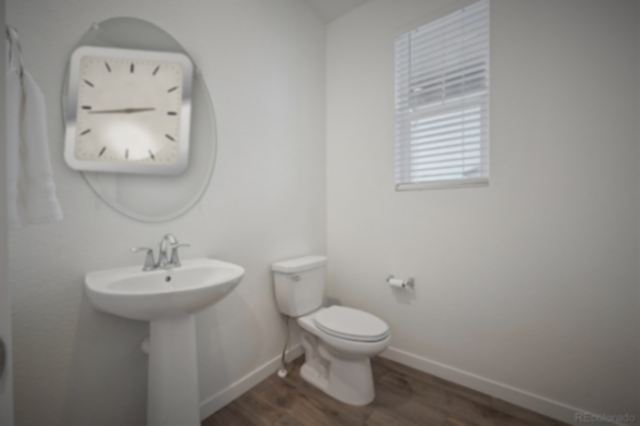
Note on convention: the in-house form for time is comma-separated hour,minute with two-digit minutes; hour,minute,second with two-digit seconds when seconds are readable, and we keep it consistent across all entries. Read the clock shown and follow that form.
2,44
